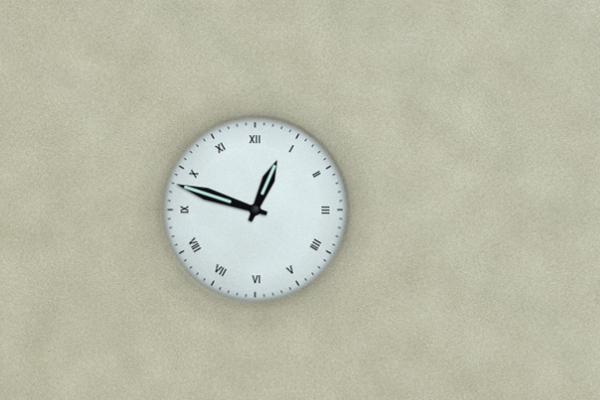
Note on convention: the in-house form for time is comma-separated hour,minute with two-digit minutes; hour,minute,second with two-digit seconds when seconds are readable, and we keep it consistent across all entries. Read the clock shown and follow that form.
12,48
